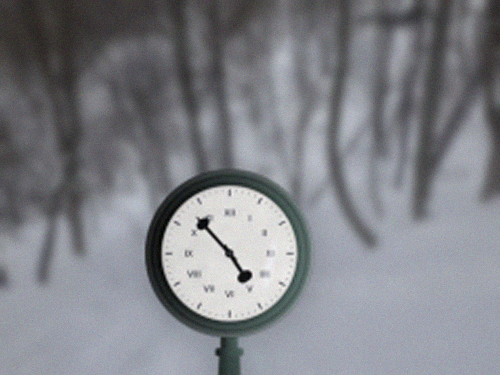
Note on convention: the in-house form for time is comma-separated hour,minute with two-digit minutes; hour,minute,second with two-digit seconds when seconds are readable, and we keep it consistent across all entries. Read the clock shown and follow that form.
4,53
